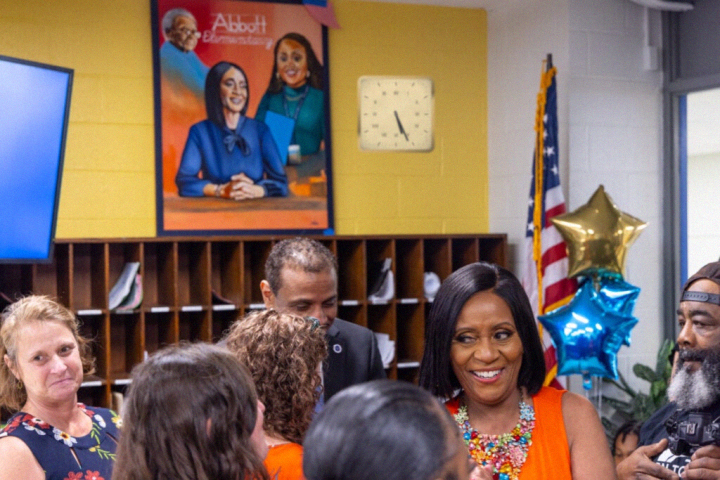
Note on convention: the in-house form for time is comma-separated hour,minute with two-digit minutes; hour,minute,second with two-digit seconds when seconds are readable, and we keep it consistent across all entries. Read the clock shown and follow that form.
5,26
